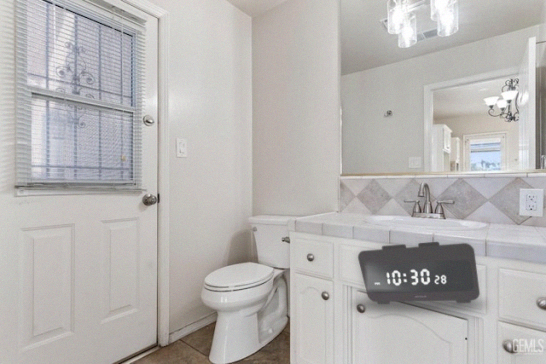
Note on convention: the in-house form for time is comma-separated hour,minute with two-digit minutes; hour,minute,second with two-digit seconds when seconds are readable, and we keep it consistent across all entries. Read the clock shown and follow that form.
10,30,28
